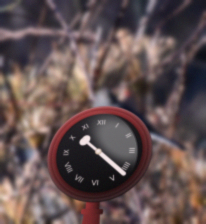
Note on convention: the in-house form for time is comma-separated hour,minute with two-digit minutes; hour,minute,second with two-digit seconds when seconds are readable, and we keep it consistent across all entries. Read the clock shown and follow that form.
10,22
